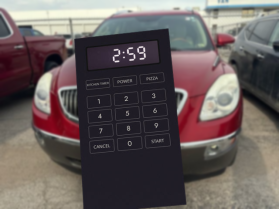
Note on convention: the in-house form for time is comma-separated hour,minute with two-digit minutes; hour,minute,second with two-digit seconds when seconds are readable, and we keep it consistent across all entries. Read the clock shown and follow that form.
2,59
